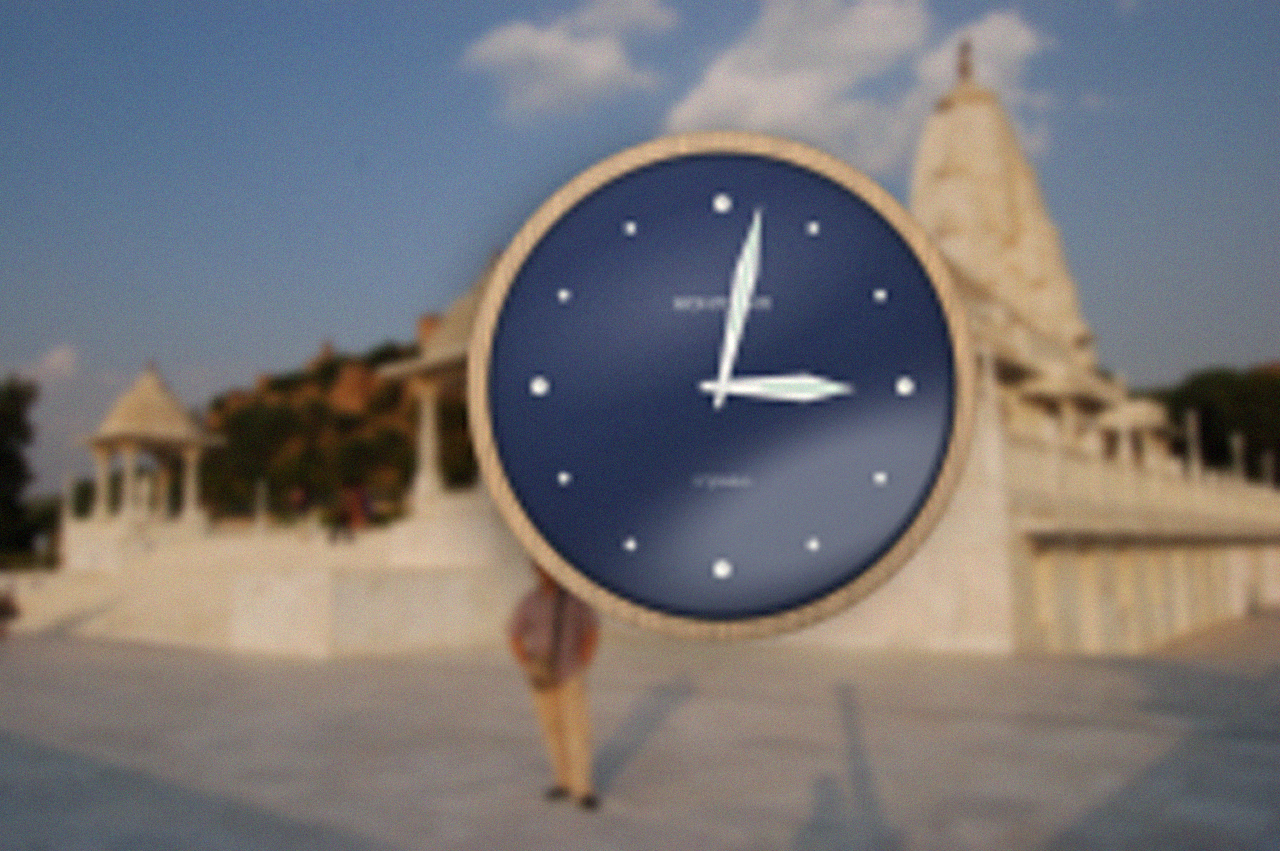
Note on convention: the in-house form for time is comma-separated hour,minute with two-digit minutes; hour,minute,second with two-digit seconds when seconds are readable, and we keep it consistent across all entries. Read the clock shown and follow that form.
3,02
